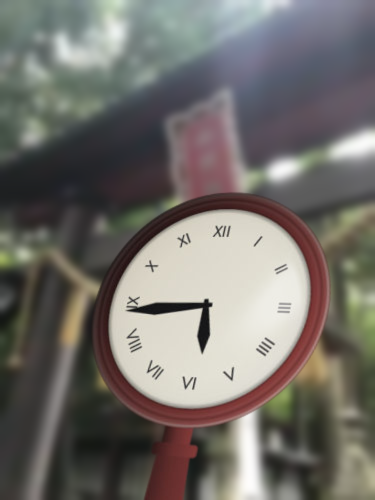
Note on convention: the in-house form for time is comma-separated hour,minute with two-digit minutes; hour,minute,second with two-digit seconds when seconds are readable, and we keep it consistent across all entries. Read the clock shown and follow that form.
5,44
